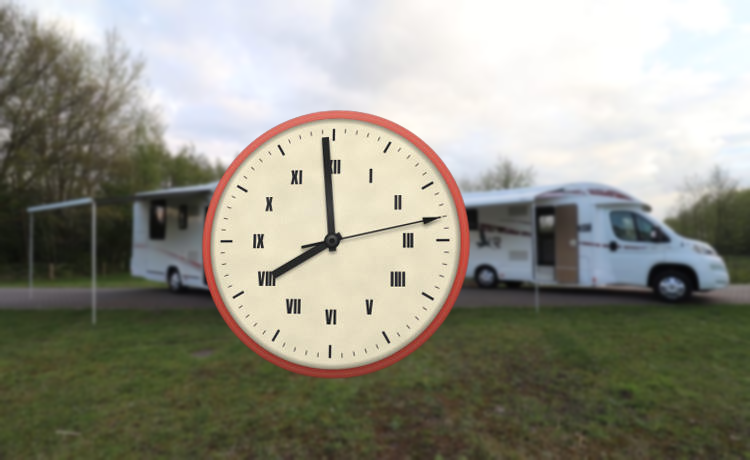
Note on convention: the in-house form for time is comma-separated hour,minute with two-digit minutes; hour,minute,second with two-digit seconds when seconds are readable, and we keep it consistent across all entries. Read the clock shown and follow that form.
7,59,13
